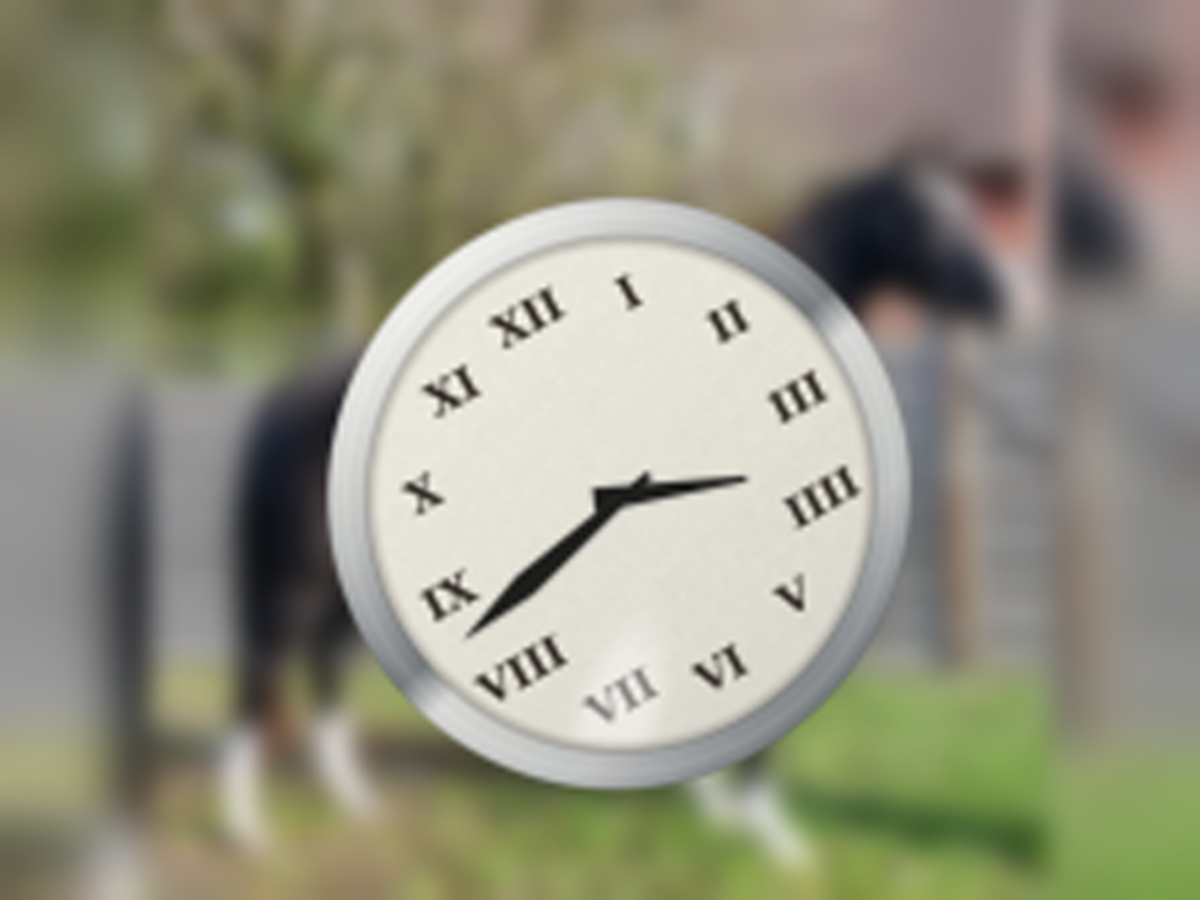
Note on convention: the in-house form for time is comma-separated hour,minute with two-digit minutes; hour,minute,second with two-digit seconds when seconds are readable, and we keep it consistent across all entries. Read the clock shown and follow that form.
3,43
